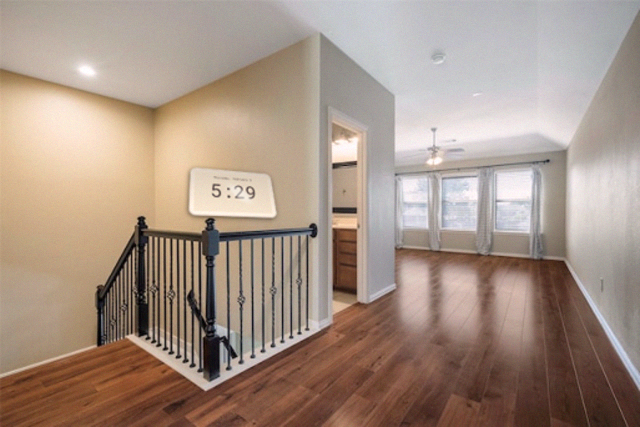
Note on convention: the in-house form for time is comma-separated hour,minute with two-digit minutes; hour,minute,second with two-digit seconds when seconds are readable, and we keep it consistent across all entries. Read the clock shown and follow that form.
5,29
